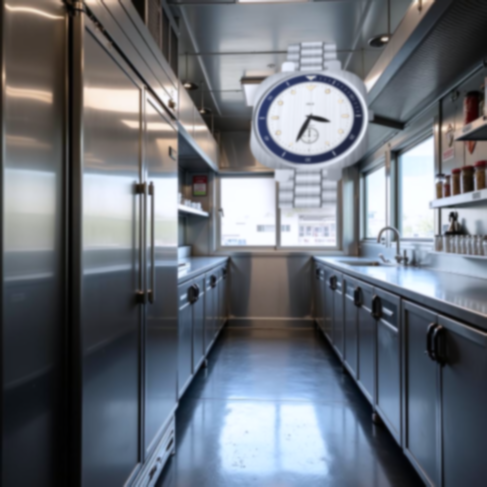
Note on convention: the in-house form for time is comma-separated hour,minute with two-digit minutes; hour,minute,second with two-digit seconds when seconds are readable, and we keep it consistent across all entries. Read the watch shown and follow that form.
3,34
